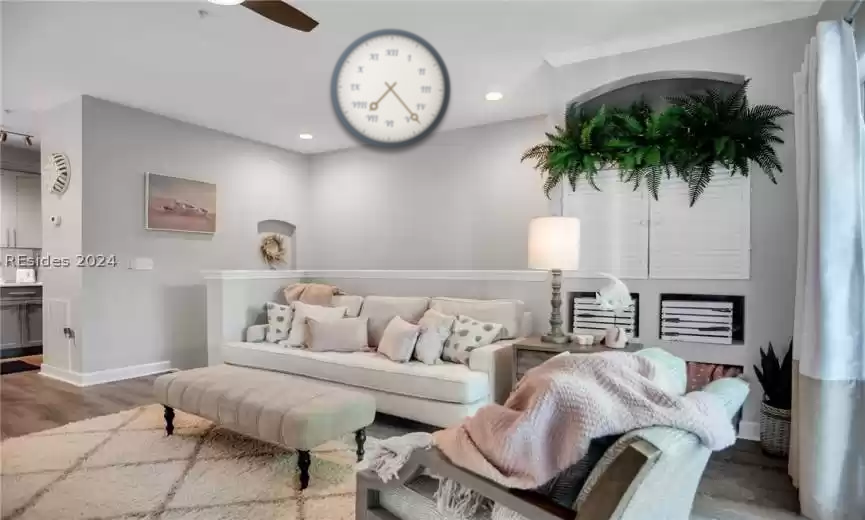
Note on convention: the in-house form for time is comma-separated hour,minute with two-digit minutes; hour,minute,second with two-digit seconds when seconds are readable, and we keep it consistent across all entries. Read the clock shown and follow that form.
7,23
